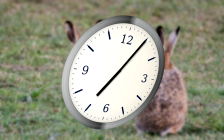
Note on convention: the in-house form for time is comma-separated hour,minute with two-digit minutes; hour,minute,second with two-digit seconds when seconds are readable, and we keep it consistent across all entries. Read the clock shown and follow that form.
7,05
